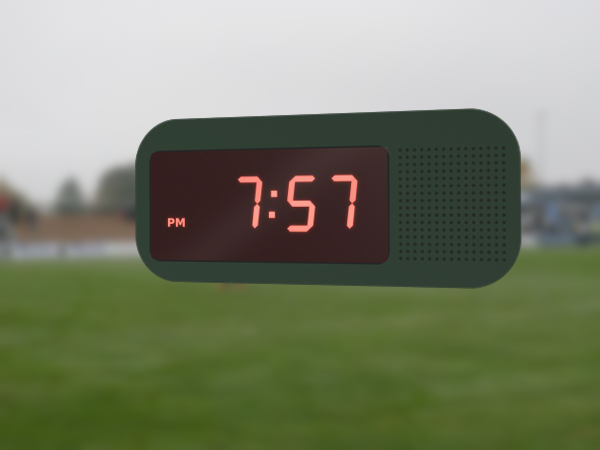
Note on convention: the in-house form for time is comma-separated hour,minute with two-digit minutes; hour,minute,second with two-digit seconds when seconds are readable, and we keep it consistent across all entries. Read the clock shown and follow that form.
7,57
